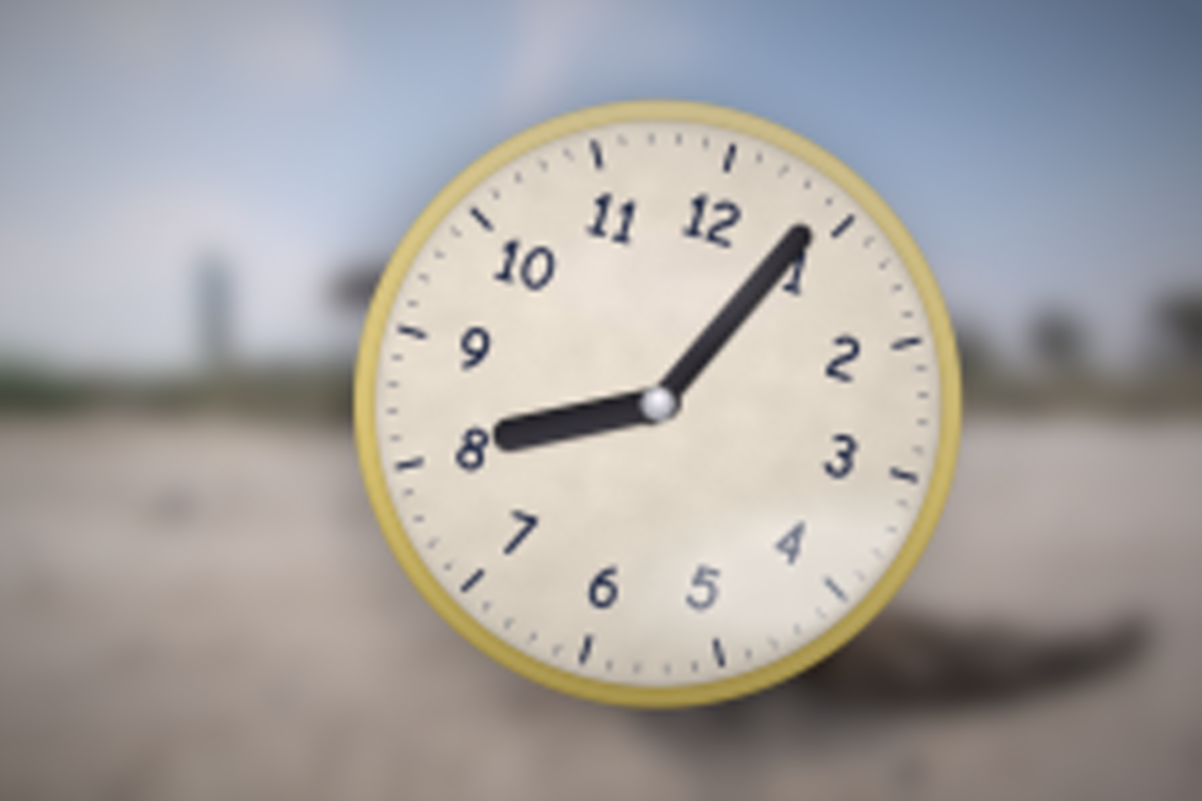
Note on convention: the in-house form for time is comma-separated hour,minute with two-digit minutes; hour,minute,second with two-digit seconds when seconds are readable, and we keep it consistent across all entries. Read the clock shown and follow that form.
8,04
